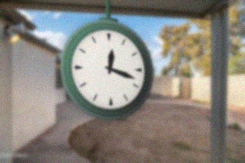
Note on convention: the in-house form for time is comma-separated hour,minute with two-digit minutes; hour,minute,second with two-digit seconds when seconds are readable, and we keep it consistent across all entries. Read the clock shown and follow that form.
12,18
